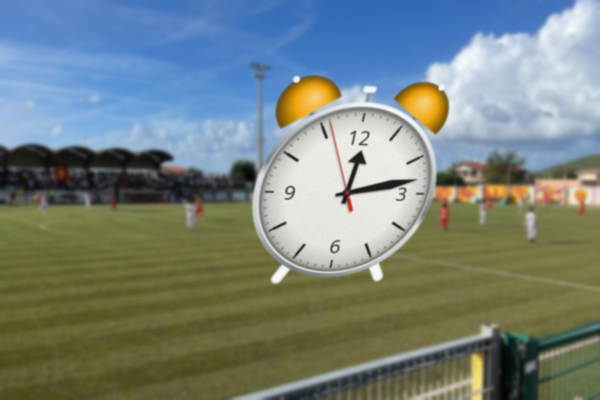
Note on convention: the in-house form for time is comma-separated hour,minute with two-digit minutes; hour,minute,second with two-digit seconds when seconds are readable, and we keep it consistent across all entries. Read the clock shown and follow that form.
12,12,56
